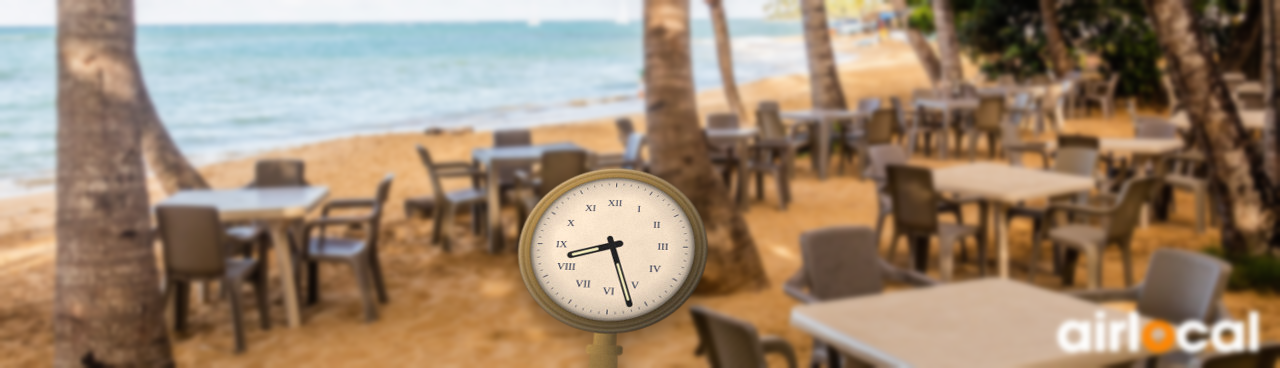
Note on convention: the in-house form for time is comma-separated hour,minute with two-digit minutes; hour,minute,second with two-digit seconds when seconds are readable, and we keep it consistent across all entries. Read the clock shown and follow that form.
8,27
